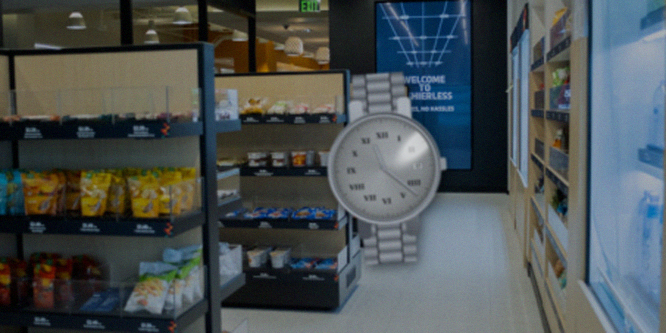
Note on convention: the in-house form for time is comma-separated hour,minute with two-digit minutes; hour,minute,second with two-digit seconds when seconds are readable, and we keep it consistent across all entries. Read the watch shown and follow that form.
11,22
